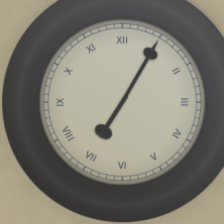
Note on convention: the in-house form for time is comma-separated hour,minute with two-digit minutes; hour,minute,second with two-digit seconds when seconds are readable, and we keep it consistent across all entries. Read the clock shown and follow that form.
7,05
